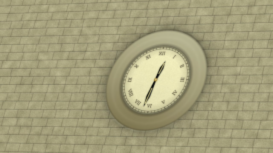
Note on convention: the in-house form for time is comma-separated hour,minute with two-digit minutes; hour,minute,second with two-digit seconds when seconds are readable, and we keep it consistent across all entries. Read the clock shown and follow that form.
12,32
